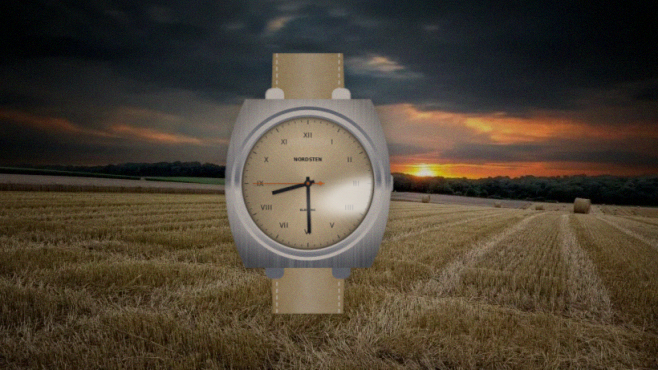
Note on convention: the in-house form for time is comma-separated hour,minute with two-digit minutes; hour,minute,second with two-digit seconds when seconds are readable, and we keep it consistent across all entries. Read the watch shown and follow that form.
8,29,45
